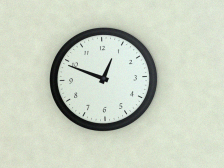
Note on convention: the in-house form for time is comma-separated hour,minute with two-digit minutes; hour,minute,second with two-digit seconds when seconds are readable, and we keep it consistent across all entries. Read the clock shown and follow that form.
12,49
